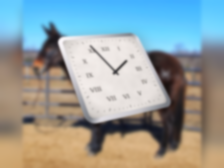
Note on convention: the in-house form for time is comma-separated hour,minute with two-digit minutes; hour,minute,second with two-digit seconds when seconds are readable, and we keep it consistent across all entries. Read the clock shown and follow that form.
1,56
